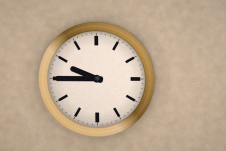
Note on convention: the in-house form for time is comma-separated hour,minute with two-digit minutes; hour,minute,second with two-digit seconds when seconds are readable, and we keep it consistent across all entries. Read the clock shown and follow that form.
9,45
